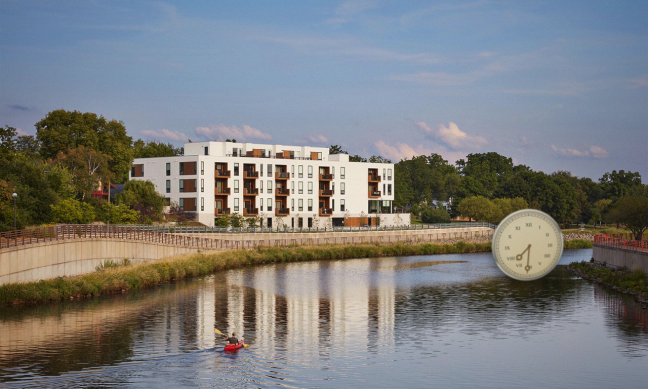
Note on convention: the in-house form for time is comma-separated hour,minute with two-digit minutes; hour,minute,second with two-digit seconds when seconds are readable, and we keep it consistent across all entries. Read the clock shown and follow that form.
7,31
